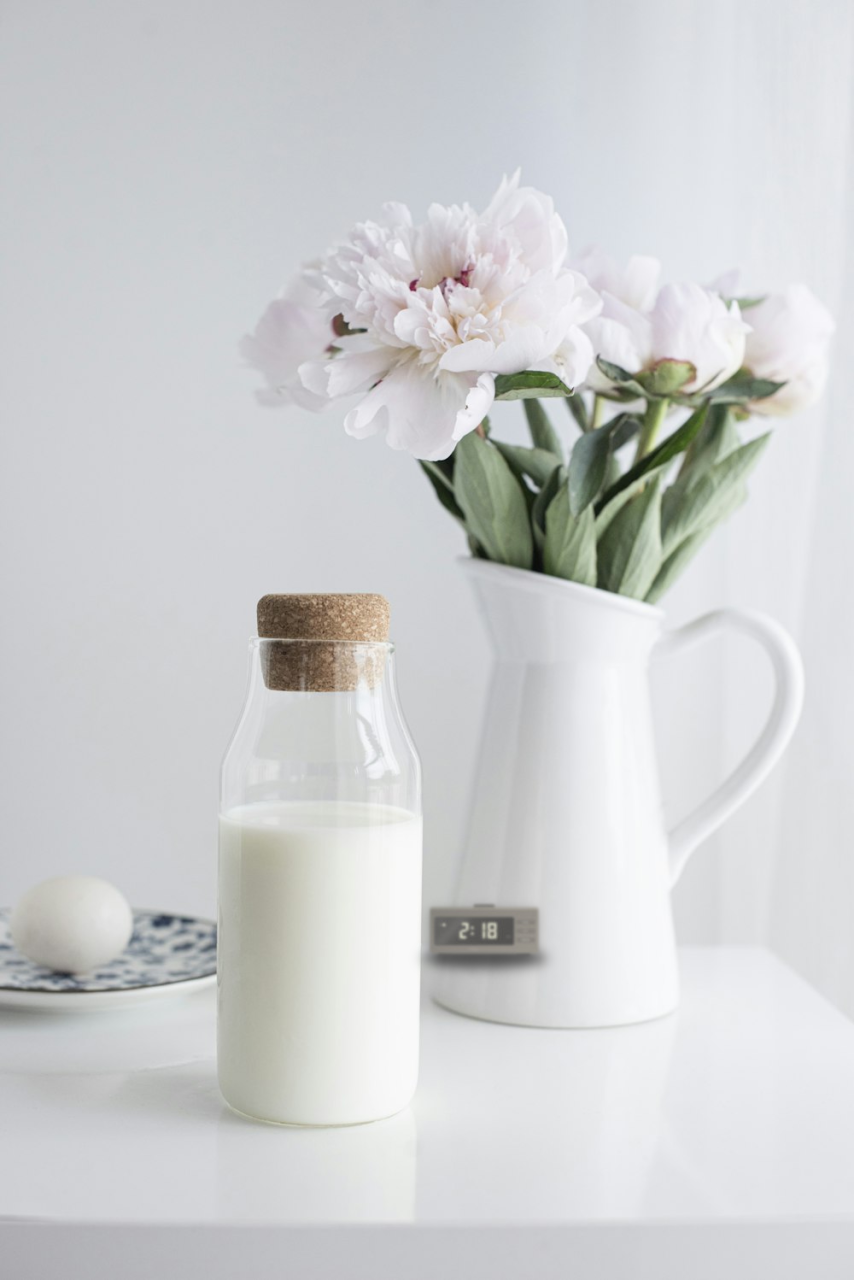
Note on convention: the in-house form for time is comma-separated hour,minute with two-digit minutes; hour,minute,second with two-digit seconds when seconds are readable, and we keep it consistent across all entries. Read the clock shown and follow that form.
2,18
